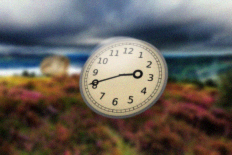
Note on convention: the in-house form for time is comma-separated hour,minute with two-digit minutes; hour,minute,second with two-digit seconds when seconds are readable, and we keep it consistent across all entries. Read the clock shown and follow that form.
2,41
